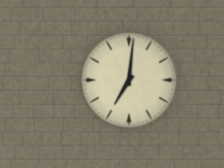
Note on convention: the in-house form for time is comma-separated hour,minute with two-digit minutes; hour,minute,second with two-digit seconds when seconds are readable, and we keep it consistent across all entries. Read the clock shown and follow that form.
7,01
